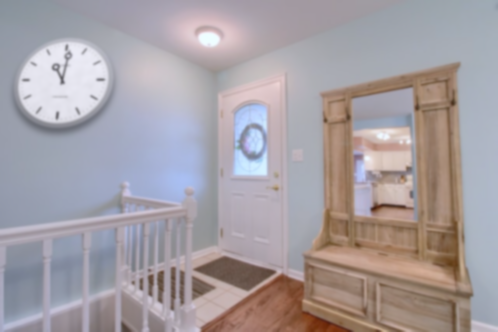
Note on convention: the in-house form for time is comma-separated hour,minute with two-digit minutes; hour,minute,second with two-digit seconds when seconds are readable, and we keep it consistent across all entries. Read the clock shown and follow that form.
11,01
